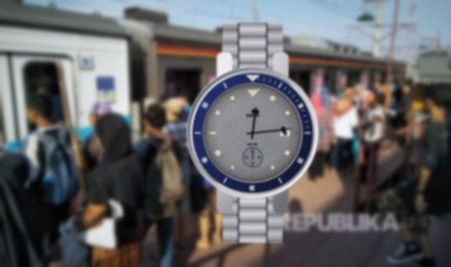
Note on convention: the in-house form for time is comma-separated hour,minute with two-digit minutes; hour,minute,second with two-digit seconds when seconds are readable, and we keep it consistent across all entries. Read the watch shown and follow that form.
12,14
